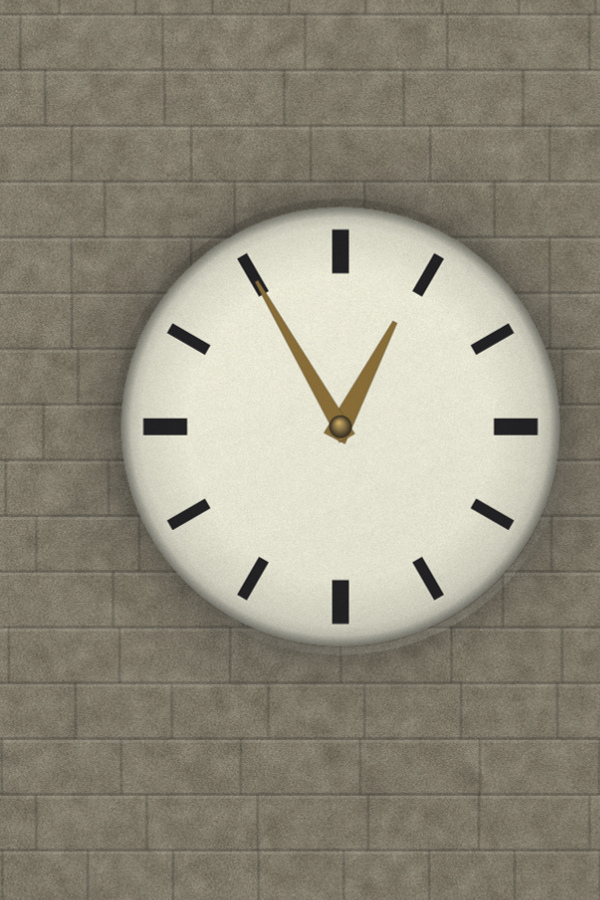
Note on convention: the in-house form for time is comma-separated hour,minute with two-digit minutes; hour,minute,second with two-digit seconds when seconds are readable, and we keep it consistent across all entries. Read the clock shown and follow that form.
12,55
